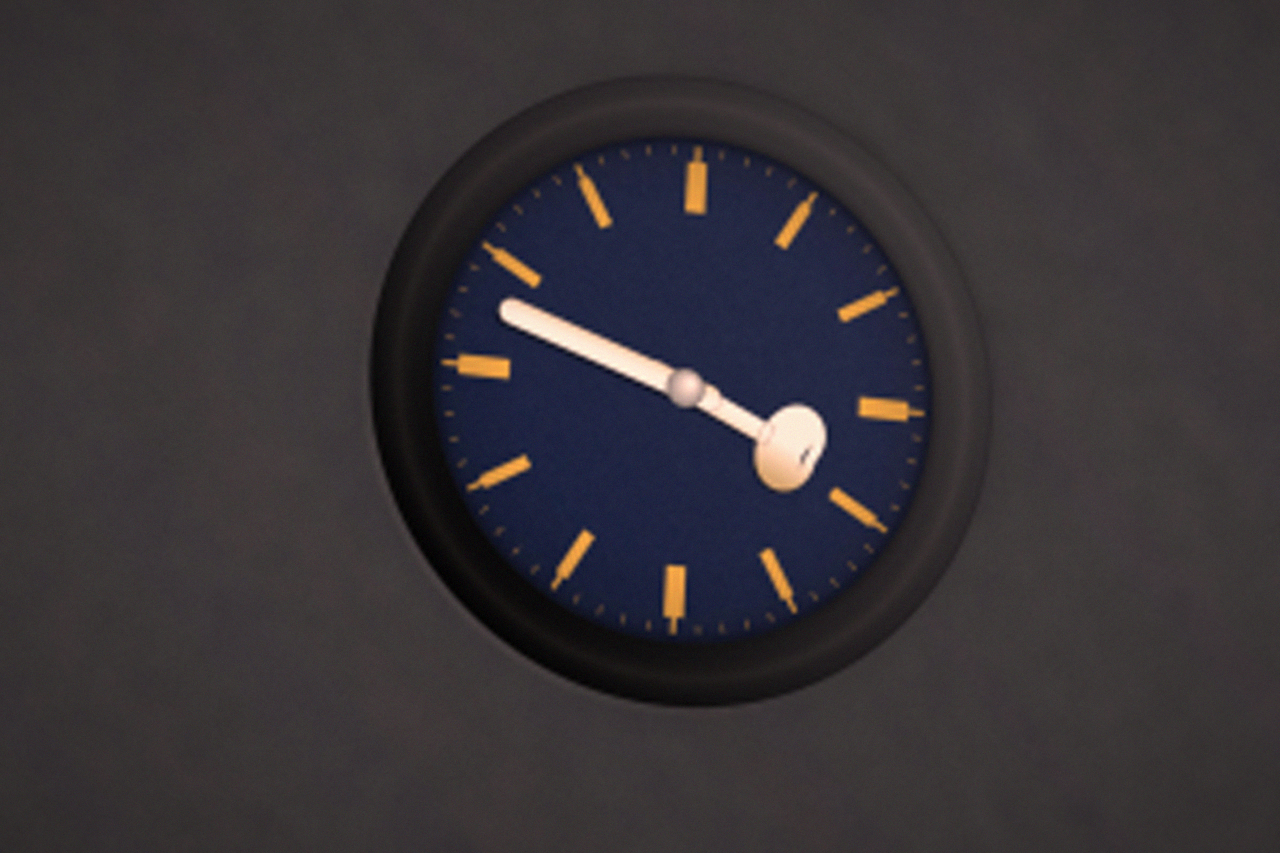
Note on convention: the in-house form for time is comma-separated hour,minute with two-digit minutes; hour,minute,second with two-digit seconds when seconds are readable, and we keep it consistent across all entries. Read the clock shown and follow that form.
3,48
